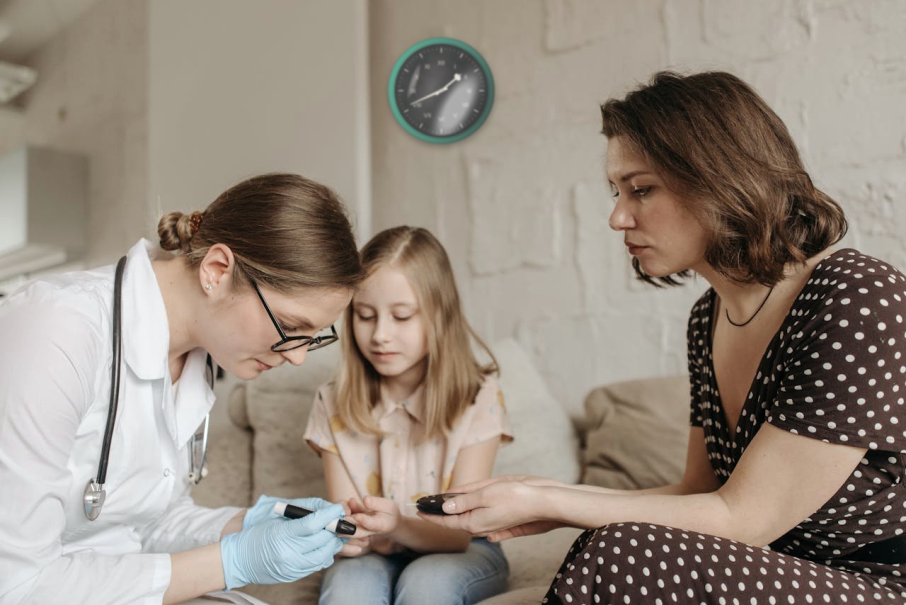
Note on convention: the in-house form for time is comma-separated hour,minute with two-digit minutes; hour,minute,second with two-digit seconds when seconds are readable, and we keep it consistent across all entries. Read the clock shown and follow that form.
1,41
